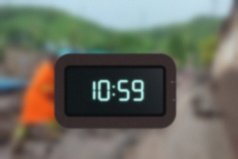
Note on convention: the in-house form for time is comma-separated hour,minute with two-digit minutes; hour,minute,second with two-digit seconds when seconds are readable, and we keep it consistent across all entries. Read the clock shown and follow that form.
10,59
